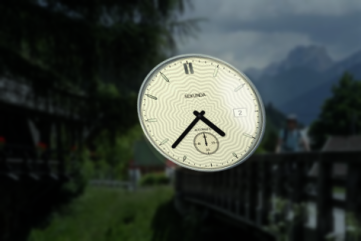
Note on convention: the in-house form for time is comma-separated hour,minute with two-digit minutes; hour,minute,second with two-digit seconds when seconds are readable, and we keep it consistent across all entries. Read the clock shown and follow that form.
4,38
